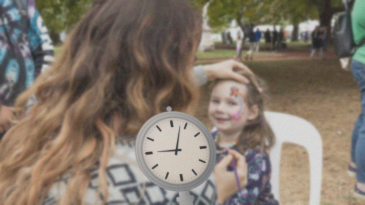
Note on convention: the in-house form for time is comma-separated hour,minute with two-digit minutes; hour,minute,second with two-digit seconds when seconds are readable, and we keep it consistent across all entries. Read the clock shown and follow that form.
9,03
